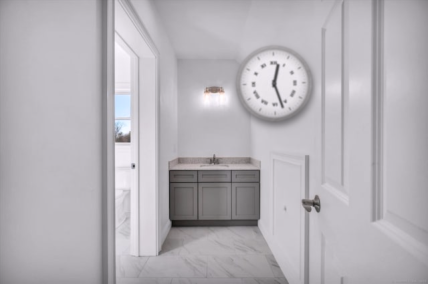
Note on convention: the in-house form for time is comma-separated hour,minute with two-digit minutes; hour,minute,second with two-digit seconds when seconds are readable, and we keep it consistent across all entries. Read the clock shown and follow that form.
12,27
